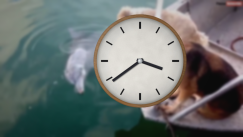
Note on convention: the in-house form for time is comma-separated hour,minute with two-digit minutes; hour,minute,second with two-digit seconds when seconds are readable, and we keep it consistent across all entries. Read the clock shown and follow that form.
3,39
